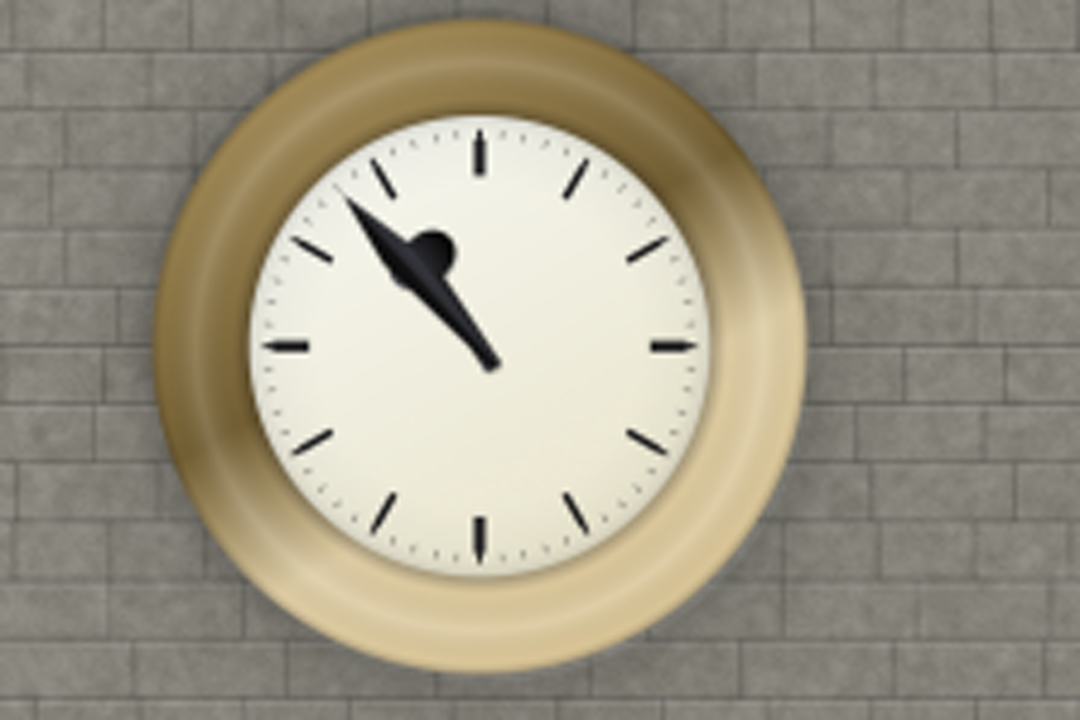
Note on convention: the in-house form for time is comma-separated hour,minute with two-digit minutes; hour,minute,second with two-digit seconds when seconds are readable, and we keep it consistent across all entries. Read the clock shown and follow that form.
10,53
